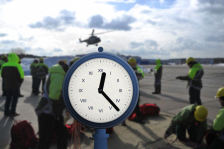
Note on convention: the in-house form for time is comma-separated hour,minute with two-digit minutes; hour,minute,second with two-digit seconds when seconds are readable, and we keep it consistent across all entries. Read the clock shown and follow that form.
12,23
